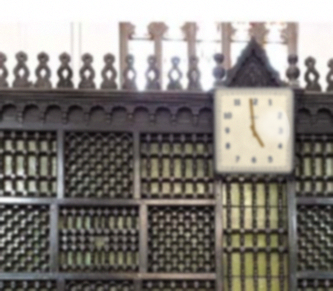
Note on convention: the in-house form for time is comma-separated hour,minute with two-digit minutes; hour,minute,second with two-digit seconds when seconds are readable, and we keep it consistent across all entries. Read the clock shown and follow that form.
4,59
